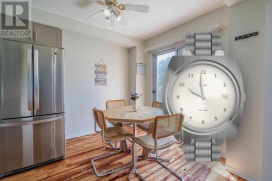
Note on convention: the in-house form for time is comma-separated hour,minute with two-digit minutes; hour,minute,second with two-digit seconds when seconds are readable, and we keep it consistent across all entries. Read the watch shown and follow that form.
9,59
